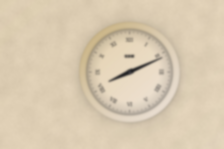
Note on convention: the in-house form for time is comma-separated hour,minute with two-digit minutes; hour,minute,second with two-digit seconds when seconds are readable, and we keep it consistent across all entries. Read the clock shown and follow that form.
8,11
